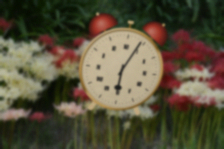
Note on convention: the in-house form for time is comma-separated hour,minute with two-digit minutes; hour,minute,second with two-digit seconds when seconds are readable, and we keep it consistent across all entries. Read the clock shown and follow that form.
6,04
